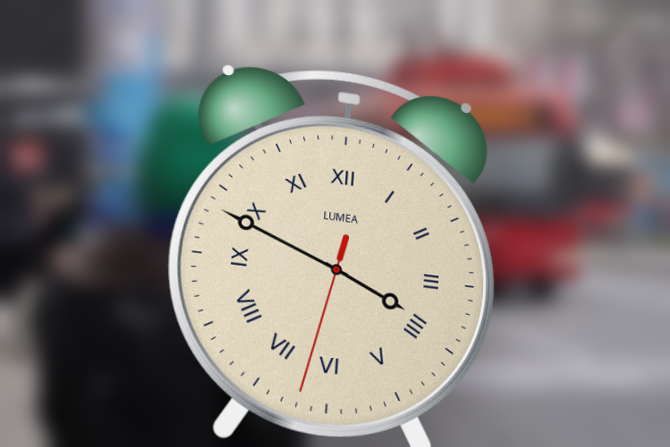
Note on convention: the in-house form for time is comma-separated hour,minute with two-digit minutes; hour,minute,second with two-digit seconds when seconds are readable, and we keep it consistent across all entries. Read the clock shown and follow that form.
3,48,32
